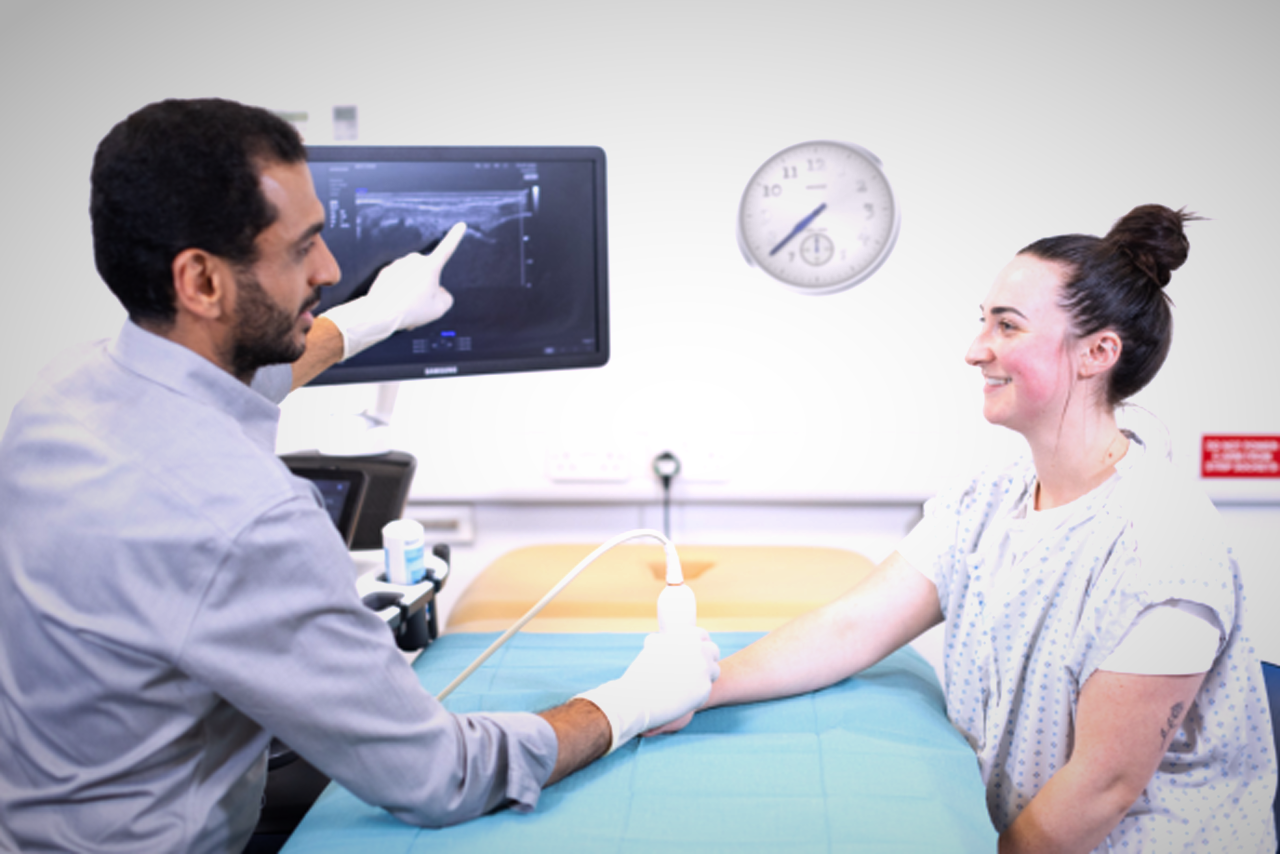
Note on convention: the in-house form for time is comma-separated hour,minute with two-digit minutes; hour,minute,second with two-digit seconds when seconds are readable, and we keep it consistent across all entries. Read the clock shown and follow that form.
7,38
